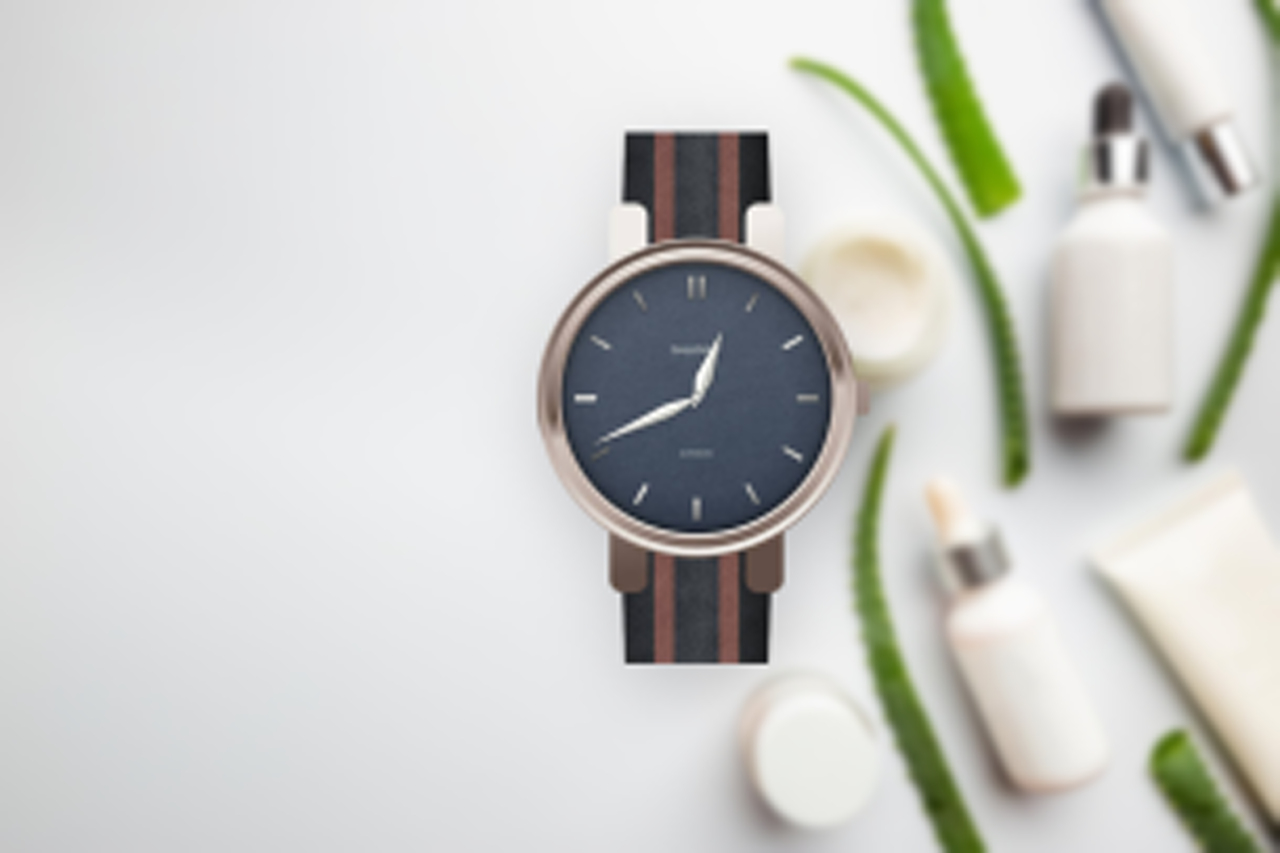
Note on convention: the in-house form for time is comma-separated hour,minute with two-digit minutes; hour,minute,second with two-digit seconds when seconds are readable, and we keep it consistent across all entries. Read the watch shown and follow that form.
12,41
